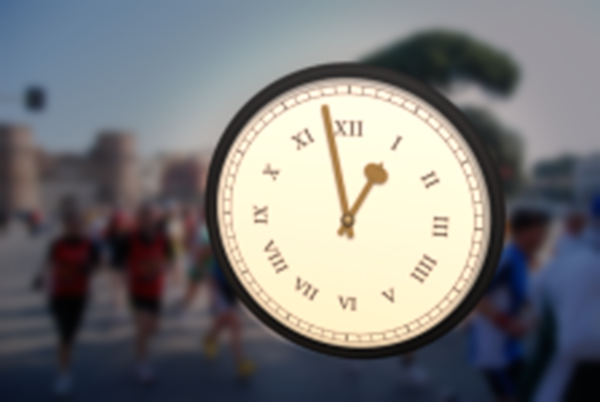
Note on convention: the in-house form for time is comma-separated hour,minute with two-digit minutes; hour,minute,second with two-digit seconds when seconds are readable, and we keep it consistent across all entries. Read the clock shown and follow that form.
12,58
